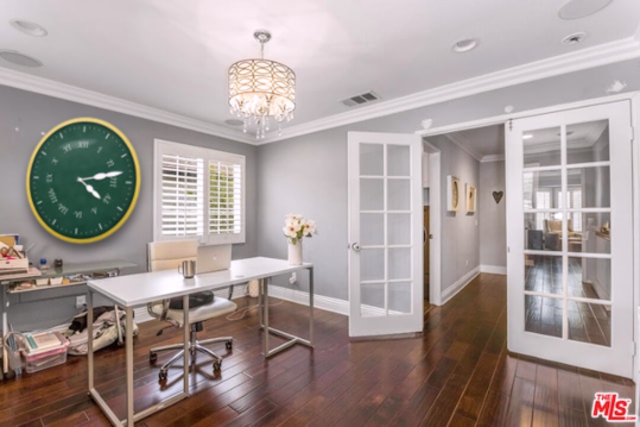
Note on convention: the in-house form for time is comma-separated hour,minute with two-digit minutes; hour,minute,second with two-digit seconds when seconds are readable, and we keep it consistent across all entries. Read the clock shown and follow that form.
4,13
